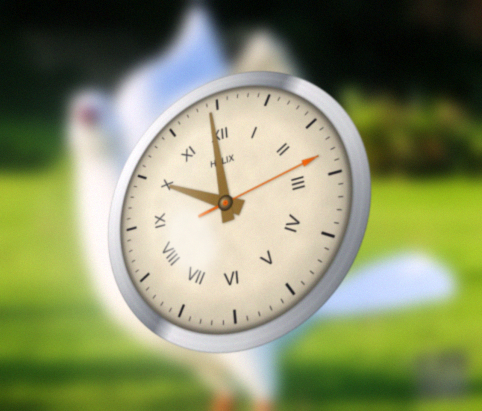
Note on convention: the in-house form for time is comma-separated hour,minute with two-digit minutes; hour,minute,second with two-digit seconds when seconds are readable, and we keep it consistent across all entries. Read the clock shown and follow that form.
9,59,13
